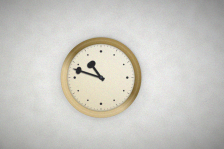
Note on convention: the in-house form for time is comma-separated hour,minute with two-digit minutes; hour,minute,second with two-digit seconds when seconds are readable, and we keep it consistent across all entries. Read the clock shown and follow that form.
10,48
